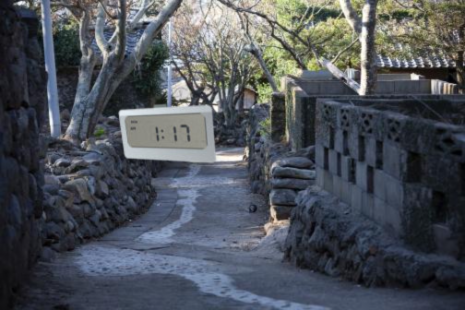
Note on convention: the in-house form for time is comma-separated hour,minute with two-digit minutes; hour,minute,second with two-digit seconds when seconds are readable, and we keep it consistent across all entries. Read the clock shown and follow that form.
1,17
